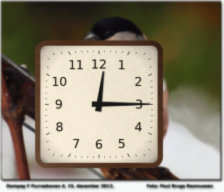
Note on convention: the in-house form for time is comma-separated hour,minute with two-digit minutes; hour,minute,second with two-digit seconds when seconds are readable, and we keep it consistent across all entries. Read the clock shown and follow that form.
12,15
